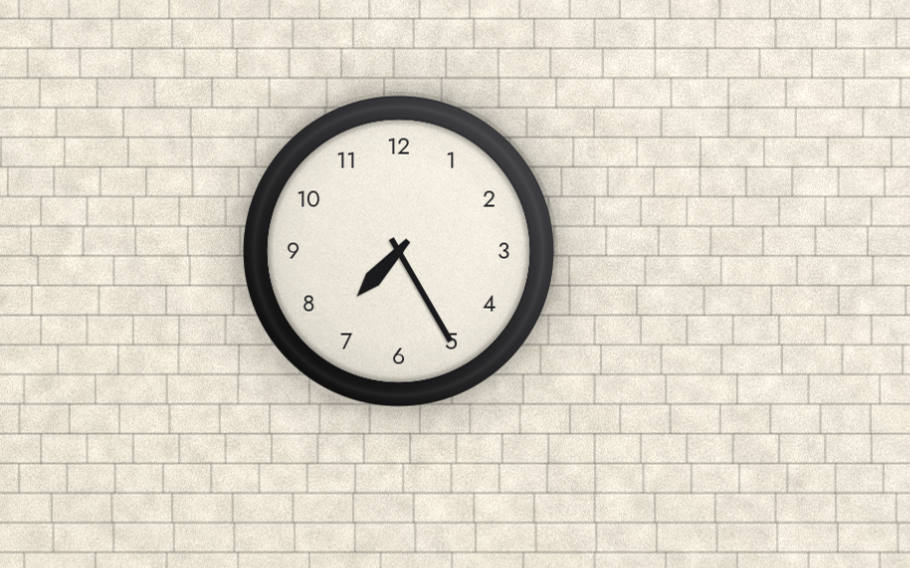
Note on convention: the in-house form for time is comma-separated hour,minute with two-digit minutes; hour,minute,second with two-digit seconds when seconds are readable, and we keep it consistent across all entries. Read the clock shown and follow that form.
7,25
